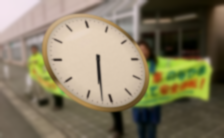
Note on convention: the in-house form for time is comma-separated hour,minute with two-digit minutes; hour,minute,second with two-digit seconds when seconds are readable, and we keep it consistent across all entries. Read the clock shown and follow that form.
6,32
